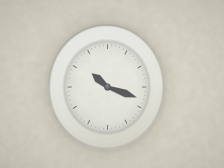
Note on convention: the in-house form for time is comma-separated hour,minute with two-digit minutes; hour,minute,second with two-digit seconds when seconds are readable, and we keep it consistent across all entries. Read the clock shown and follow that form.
10,18
